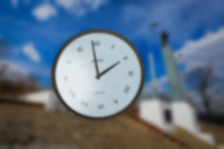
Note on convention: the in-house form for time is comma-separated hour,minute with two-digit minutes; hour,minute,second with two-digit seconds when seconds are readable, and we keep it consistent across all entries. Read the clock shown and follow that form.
1,59
